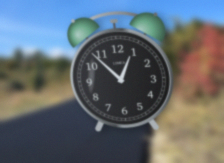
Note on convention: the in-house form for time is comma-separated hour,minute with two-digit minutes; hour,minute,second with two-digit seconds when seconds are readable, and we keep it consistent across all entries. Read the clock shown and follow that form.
12,53
